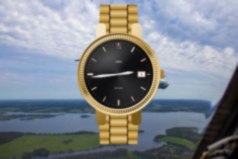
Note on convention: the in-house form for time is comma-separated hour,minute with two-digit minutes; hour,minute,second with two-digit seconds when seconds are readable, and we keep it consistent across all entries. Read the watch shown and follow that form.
2,44
